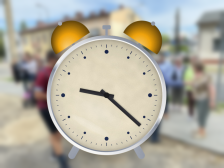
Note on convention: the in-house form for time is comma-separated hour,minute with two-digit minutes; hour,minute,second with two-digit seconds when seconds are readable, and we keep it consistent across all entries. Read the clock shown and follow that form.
9,22
